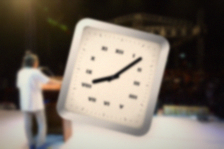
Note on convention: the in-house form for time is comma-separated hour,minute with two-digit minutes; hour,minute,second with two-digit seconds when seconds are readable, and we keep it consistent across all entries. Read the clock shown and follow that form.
8,07
